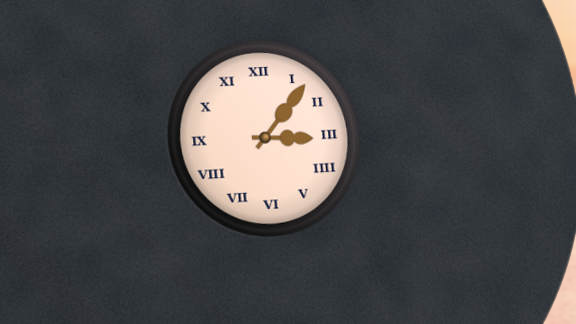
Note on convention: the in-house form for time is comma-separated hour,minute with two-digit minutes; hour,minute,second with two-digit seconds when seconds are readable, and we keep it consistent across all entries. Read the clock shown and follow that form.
3,07
